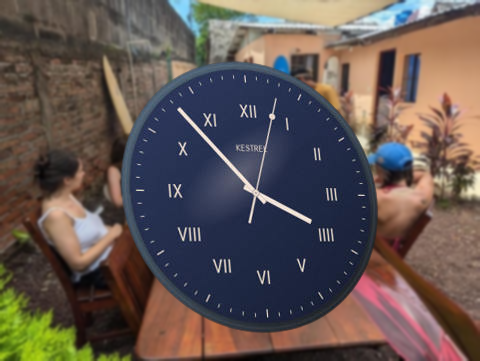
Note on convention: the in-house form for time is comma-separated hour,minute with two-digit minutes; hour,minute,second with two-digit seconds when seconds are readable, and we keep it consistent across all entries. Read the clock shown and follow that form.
3,53,03
